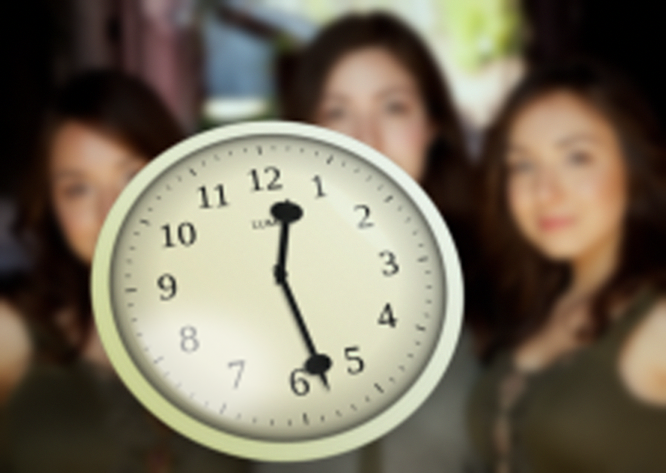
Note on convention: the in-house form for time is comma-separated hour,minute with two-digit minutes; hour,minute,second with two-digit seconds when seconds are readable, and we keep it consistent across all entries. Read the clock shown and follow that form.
12,28
